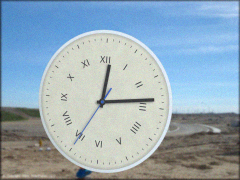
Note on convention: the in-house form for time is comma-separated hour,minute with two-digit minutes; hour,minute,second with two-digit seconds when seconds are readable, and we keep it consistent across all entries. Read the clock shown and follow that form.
12,13,35
